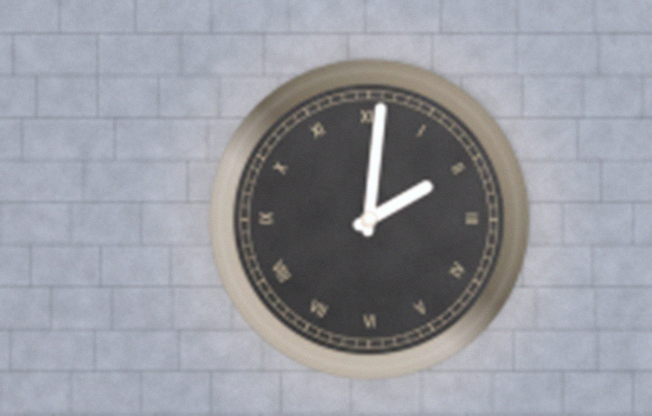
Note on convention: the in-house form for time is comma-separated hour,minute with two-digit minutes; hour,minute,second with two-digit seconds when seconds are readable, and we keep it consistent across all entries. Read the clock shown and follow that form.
2,01
